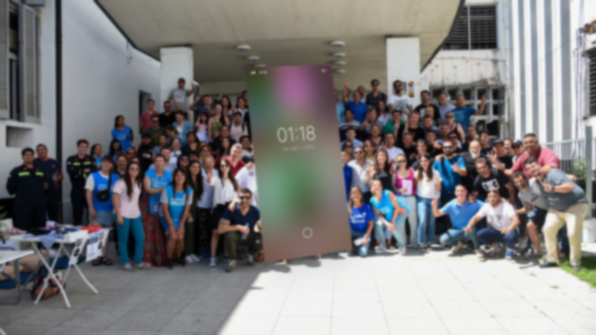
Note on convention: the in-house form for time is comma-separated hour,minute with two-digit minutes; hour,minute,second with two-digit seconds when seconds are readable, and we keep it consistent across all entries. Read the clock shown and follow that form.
1,18
